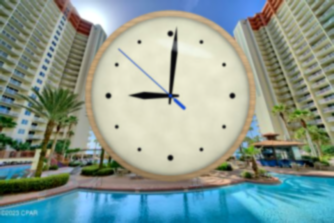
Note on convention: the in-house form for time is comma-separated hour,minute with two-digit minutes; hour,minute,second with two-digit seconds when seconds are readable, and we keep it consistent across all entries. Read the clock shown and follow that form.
9,00,52
